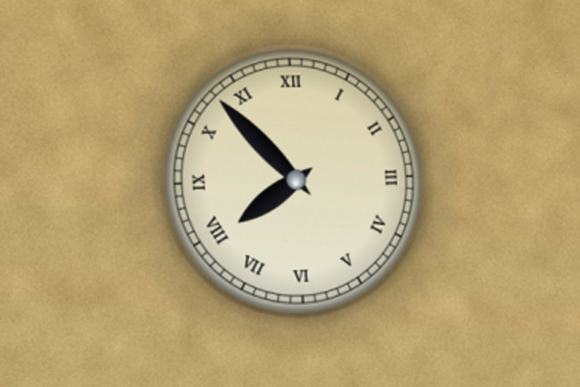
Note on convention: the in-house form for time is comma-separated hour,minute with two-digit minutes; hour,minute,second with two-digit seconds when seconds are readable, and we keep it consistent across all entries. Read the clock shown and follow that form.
7,53
